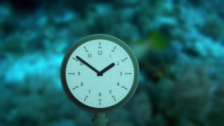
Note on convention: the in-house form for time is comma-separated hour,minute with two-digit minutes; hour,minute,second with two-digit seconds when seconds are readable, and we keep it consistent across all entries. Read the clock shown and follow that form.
1,51
